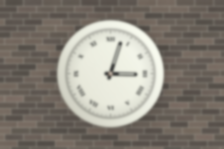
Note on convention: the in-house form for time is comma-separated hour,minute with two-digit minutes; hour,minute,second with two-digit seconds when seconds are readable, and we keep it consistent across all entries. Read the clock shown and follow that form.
3,03
